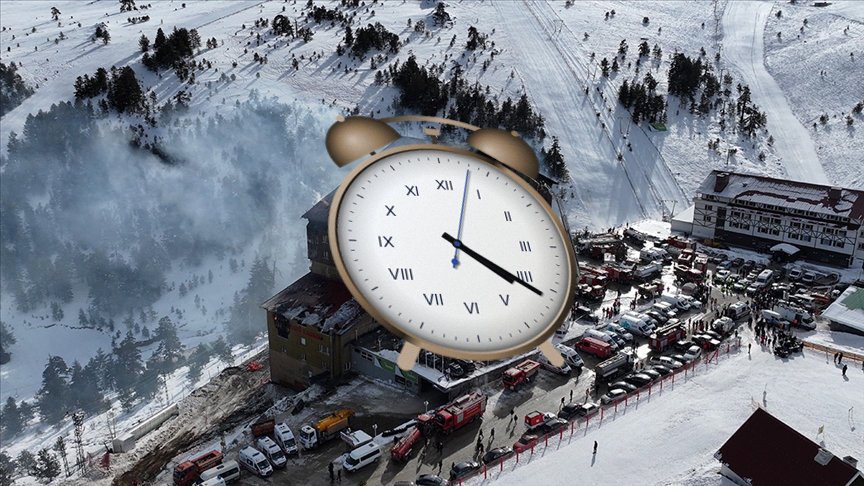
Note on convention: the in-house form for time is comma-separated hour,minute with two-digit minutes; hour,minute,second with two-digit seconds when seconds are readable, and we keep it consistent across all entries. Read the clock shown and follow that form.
4,21,03
